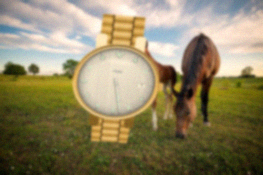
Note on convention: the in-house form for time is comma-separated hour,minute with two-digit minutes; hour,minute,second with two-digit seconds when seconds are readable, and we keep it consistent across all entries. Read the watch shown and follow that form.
5,28
